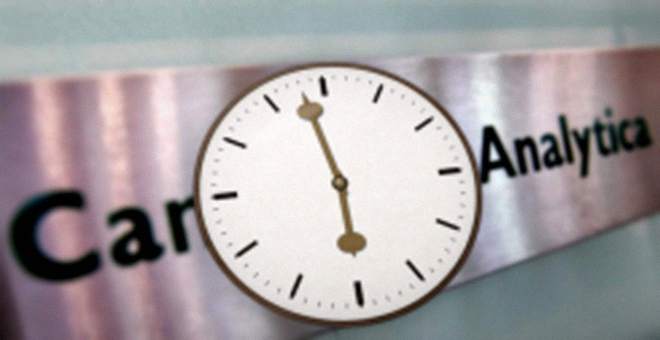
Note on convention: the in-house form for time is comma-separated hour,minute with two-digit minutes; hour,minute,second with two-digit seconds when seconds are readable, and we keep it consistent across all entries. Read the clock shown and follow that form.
5,58
